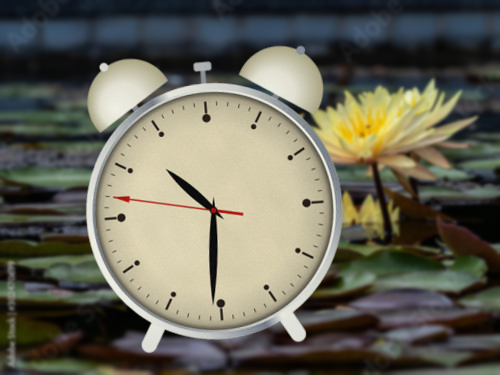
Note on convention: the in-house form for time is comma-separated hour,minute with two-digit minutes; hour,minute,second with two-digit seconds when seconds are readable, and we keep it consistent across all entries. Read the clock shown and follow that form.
10,30,47
